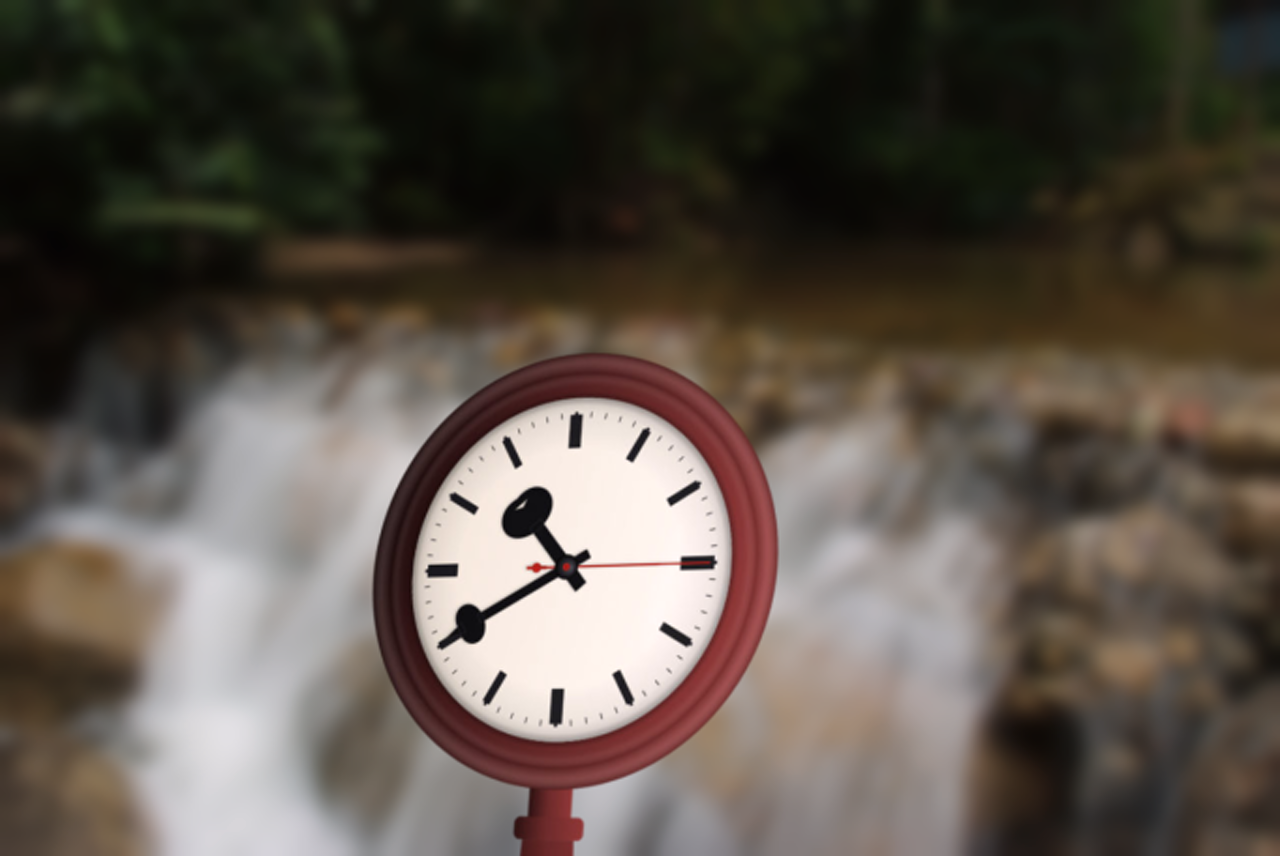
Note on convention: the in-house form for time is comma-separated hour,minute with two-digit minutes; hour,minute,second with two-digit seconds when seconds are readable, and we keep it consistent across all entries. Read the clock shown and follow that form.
10,40,15
